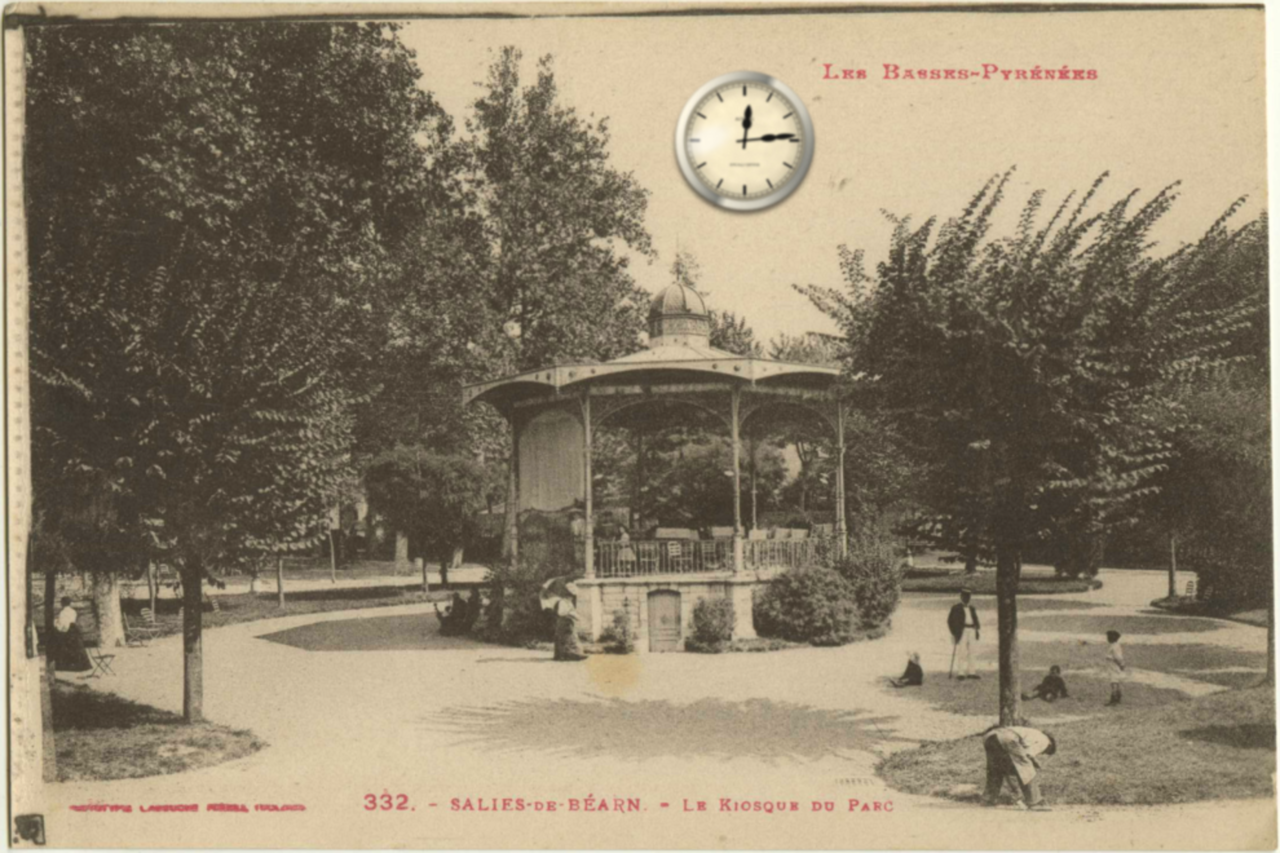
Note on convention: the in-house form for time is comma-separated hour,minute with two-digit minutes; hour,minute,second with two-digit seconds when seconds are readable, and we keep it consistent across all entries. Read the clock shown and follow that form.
12,14
